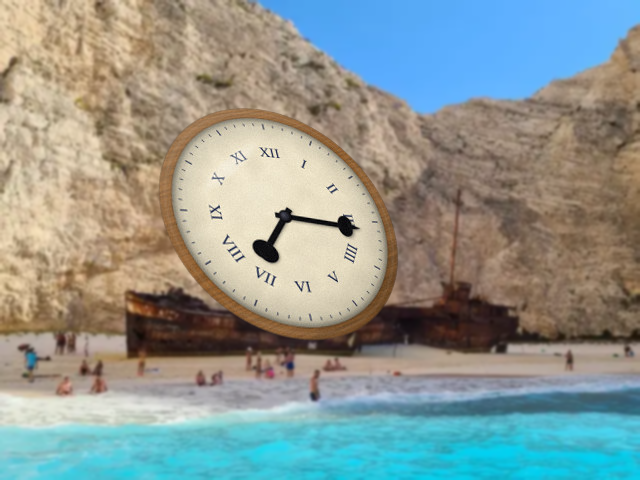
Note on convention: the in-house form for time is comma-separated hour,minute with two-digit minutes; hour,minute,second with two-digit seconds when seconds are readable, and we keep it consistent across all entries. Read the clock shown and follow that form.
7,16
